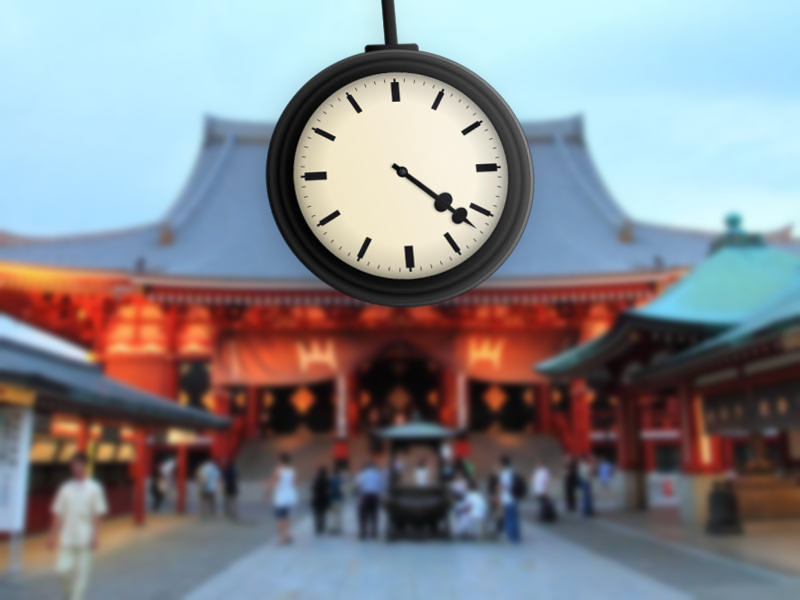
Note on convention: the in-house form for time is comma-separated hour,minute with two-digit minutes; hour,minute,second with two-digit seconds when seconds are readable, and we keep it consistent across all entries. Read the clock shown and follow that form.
4,22
